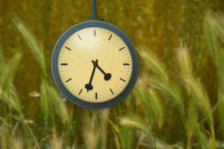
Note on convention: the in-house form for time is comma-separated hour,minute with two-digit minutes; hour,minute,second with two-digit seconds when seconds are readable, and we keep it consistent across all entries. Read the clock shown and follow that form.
4,33
